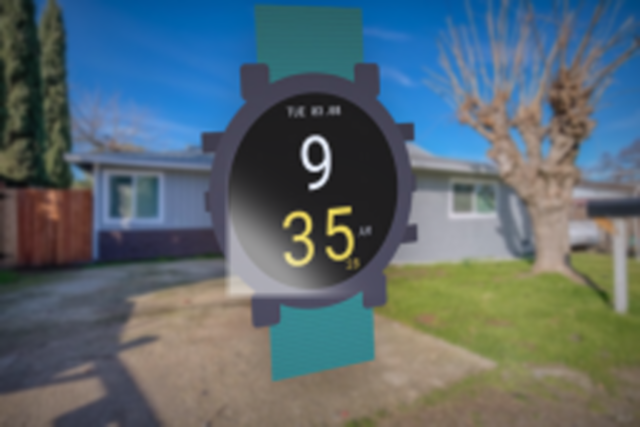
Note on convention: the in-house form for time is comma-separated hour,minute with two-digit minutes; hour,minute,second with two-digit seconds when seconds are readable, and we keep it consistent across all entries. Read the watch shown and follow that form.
9,35
